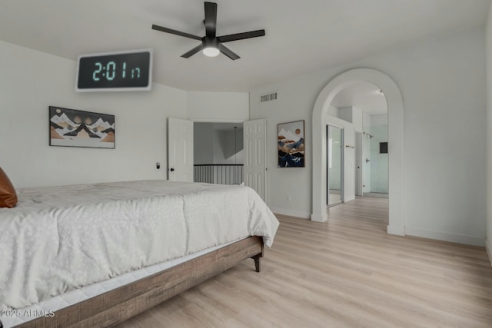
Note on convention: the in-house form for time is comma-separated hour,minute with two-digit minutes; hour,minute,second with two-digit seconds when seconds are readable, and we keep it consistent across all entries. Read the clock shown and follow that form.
2,01,17
